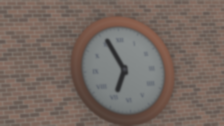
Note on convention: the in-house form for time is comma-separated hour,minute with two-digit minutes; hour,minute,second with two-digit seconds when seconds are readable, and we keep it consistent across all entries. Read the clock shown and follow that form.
6,56
